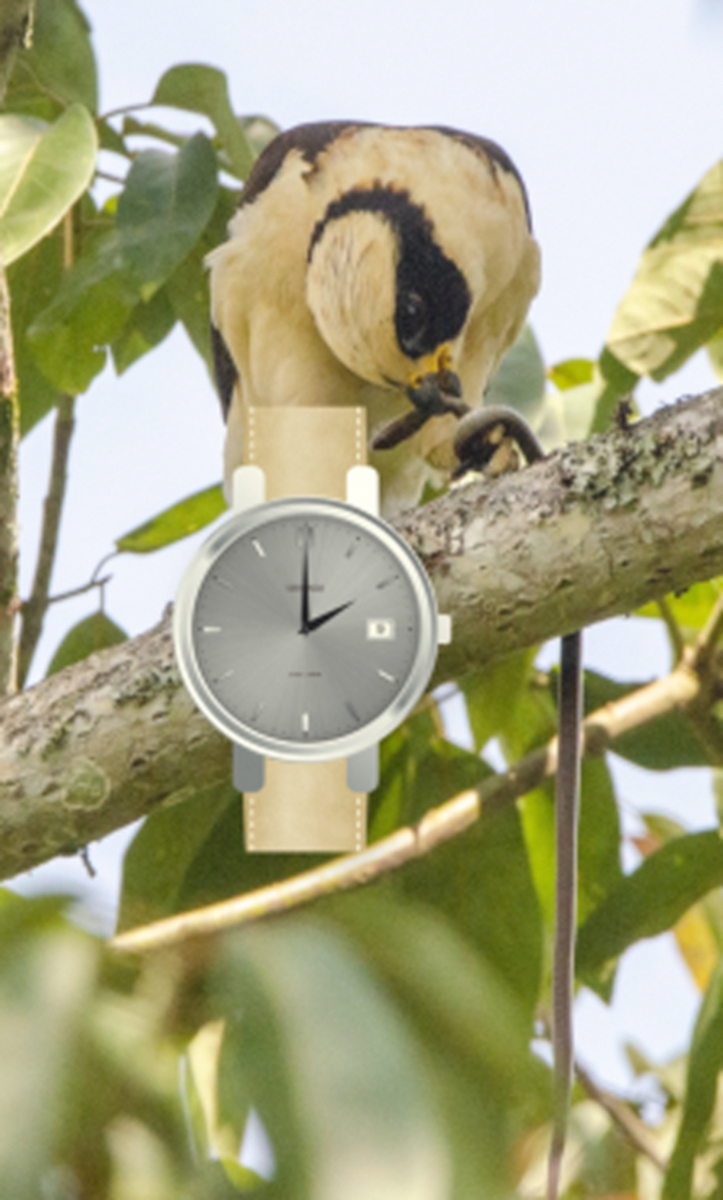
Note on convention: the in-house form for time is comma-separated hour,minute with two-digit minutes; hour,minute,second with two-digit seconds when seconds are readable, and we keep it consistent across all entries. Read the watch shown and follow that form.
2,00
